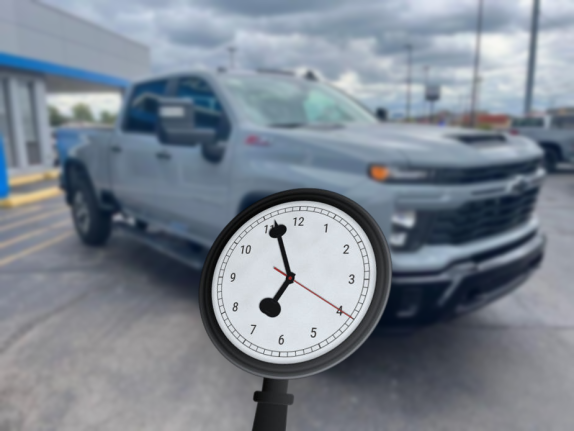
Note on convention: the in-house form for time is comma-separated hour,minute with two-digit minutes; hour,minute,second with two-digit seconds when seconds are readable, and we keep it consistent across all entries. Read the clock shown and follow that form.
6,56,20
